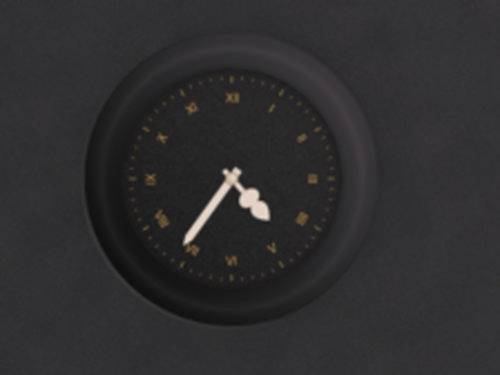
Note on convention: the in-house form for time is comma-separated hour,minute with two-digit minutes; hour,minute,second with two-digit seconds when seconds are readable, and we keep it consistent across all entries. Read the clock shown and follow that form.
4,36
